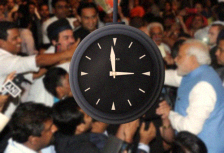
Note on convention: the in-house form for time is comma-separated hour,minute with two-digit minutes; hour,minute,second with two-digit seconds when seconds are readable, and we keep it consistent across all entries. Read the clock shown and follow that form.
2,59
